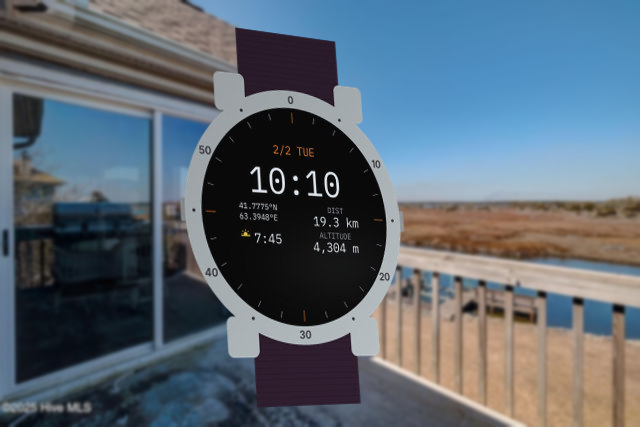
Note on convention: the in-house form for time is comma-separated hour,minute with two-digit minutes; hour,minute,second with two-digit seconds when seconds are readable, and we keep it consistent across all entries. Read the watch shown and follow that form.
10,10
